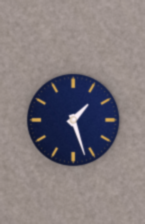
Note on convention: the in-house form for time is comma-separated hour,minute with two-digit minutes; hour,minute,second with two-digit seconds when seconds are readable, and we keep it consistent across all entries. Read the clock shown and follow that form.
1,27
